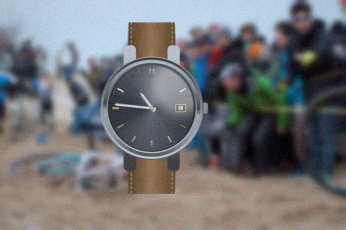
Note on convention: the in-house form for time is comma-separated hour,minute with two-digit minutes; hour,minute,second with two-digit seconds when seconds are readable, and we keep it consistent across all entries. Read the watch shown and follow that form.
10,46
